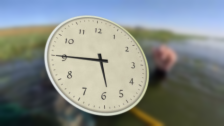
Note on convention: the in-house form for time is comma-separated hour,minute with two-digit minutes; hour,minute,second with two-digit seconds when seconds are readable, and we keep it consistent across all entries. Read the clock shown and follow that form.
5,45
